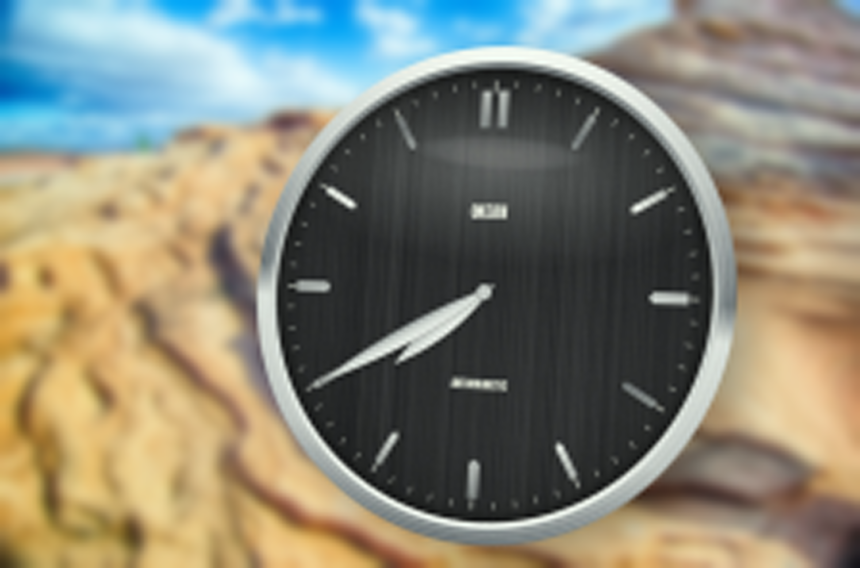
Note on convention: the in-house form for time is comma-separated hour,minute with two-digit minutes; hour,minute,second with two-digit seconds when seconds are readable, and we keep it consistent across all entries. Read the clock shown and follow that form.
7,40
